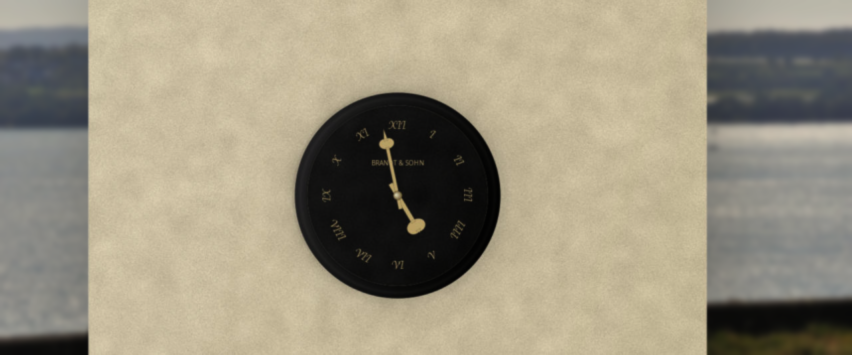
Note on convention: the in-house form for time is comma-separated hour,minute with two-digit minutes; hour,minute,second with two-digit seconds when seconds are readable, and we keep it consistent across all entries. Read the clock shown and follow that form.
4,58
